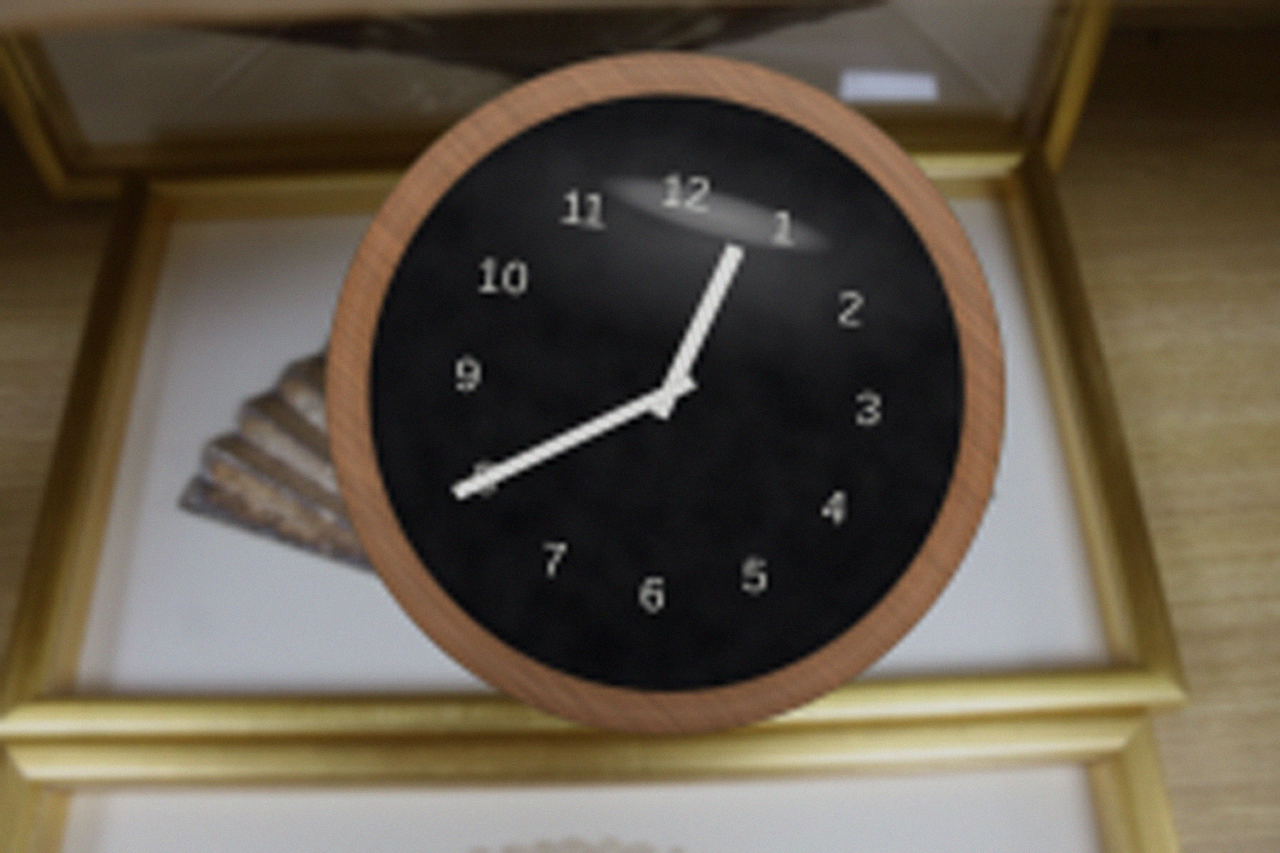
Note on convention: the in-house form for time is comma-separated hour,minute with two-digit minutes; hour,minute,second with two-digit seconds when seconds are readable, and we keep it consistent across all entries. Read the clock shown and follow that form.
12,40
